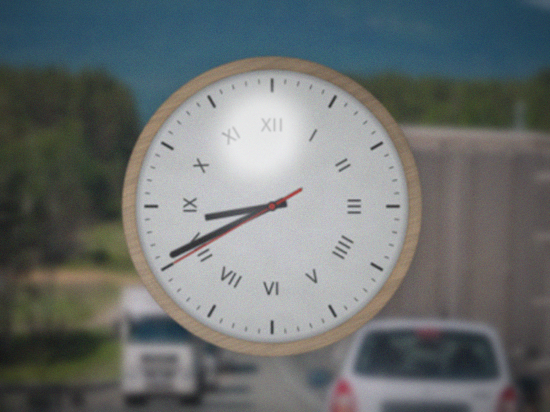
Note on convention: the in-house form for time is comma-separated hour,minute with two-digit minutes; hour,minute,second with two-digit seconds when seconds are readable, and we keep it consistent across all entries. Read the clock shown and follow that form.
8,40,40
